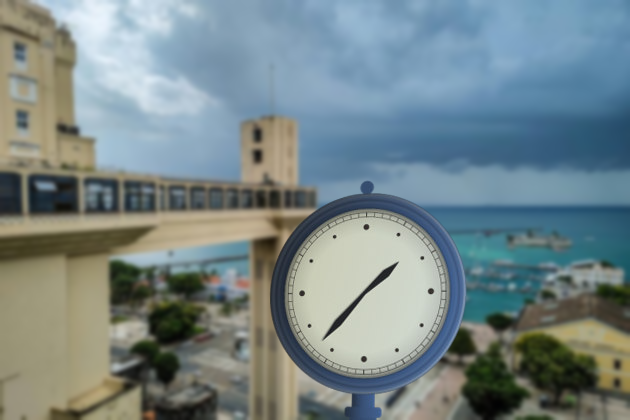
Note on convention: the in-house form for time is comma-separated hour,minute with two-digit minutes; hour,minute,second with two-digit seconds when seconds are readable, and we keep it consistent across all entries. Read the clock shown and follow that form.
1,37
